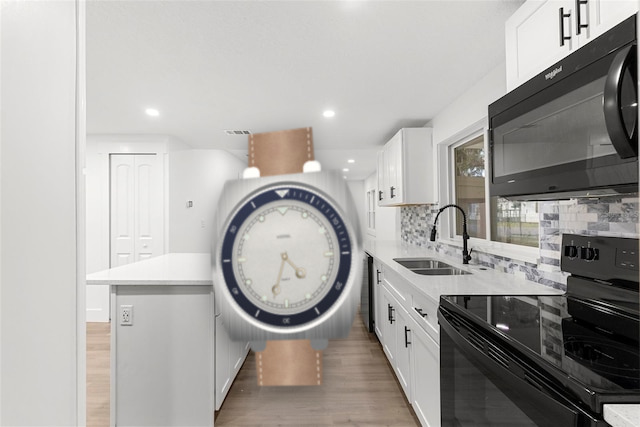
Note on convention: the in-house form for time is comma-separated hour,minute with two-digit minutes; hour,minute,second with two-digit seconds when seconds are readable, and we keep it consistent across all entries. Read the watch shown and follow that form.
4,33
